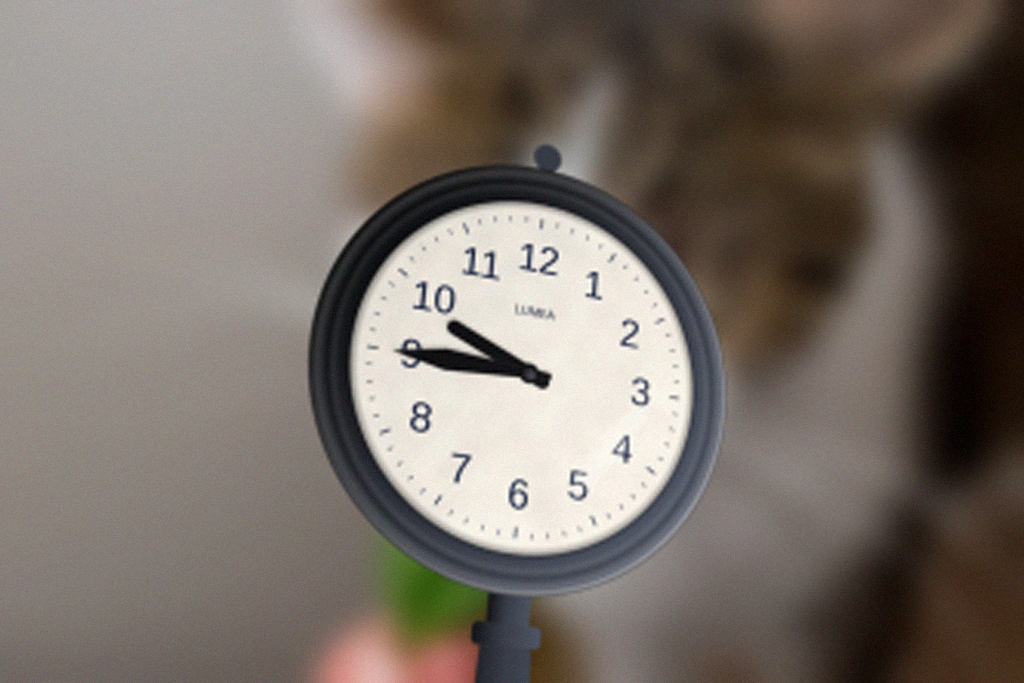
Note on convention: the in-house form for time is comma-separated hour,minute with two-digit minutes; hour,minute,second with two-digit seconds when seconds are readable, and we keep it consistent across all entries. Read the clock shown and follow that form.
9,45
